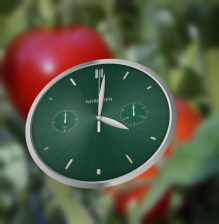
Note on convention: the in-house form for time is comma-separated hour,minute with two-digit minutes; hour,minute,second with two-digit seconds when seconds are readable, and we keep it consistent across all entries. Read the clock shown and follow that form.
4,01
